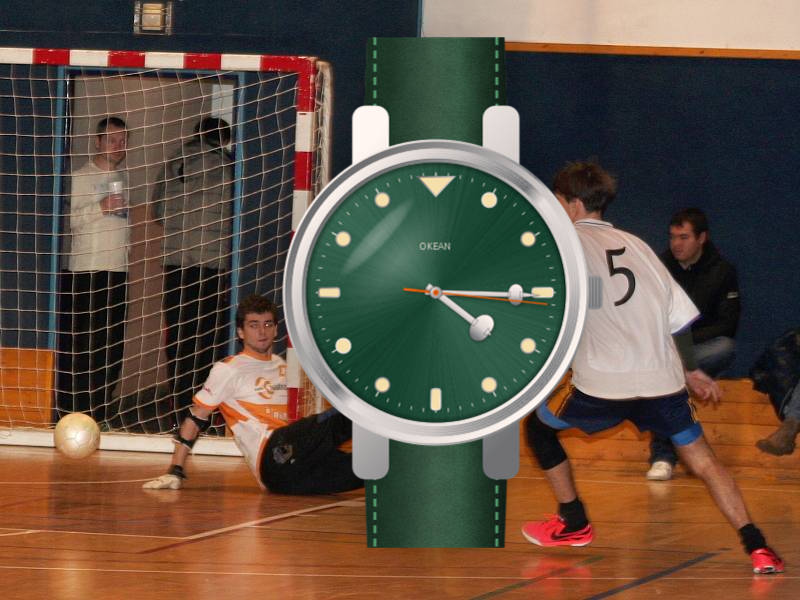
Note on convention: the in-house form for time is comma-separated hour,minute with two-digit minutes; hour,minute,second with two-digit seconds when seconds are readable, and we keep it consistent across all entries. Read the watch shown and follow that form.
4,15,16
